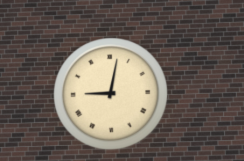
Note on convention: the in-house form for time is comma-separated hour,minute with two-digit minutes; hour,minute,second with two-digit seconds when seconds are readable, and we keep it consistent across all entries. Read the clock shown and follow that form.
9,02
